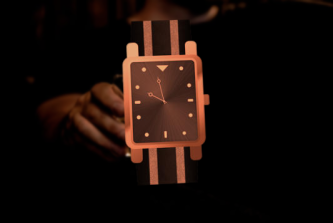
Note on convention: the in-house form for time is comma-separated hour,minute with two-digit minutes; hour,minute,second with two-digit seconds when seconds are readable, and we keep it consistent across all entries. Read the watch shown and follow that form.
9,58
